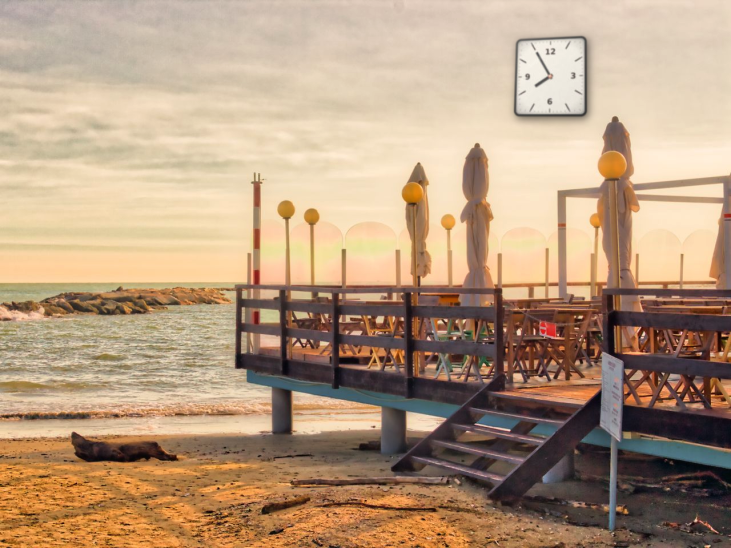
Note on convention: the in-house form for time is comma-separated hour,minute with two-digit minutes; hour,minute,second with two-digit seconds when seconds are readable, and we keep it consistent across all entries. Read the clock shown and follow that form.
7,55
